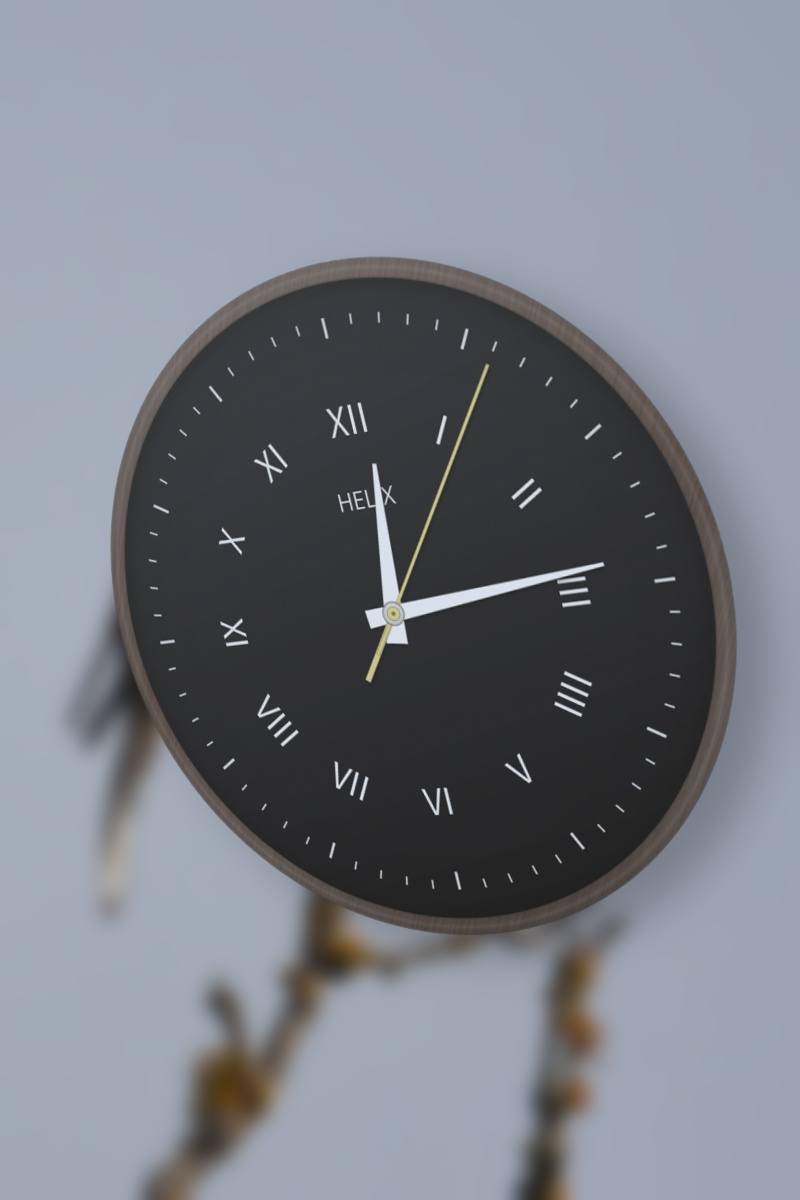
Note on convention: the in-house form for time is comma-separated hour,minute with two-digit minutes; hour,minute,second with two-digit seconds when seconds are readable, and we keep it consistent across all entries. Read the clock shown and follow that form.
12,14,06
